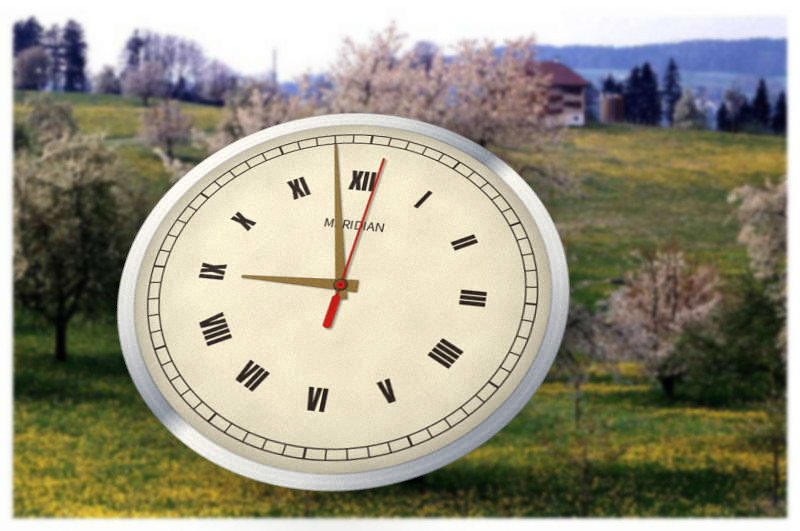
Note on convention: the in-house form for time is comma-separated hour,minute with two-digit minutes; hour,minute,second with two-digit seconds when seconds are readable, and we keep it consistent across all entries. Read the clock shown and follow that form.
8,58,01
